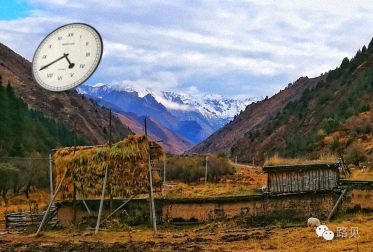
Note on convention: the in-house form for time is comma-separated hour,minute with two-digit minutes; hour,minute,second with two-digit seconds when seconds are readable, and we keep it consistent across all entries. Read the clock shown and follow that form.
4,40
